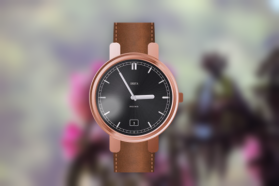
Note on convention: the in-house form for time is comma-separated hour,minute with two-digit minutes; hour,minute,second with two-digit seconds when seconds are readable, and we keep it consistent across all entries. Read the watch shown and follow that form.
2,55
